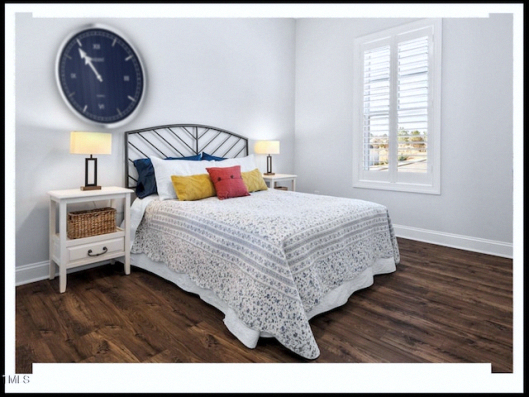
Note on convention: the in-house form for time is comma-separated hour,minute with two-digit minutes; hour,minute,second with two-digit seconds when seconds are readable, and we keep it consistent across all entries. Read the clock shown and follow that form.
10,54
